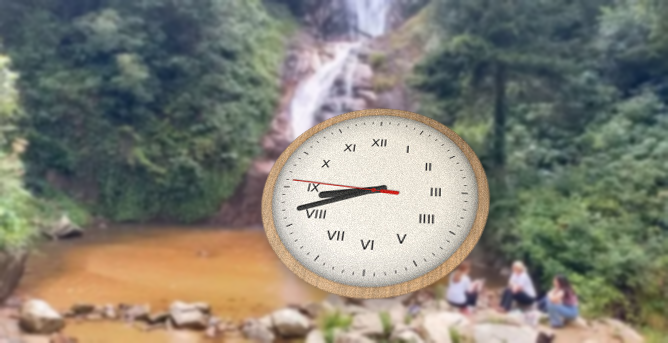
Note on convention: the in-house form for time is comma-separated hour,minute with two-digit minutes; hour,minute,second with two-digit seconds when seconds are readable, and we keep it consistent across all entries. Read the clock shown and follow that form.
8,41,46
